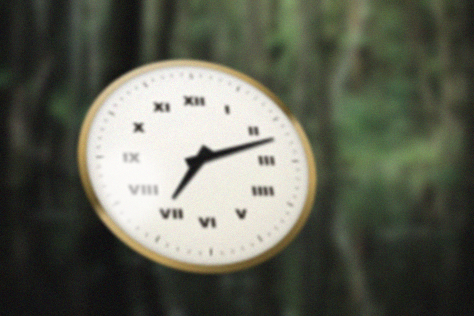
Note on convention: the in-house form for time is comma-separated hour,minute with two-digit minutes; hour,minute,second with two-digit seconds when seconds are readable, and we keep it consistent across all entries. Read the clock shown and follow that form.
7,12
